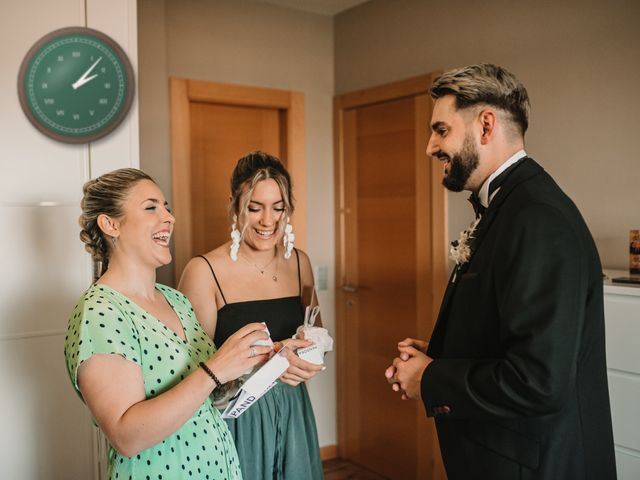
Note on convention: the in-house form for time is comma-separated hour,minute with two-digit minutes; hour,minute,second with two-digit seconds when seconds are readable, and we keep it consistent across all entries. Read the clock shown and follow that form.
2,07
